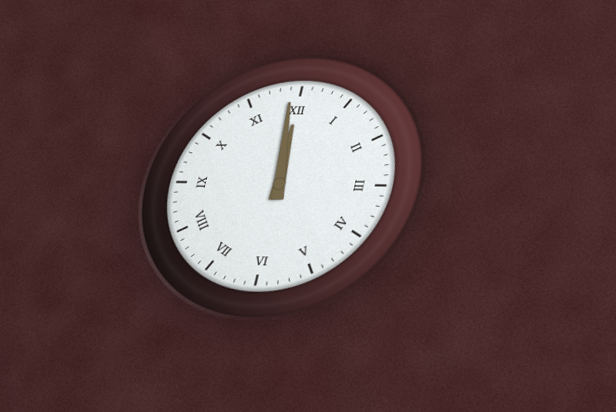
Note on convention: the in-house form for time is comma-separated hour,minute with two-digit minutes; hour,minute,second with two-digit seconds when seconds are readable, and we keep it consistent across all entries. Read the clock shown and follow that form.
11,59
